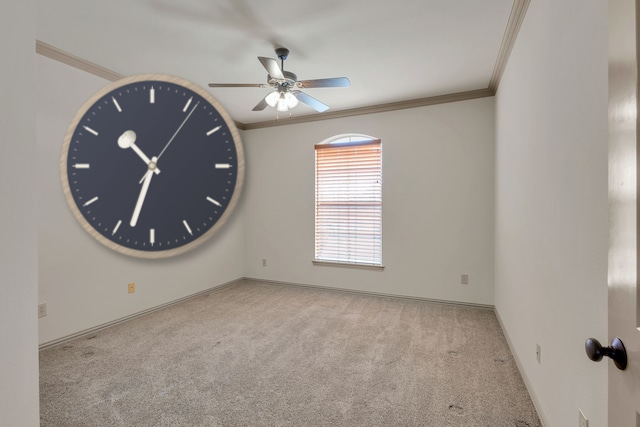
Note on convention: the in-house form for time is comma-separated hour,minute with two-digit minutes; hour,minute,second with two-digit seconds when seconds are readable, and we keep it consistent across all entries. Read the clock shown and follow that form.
10,33,06
